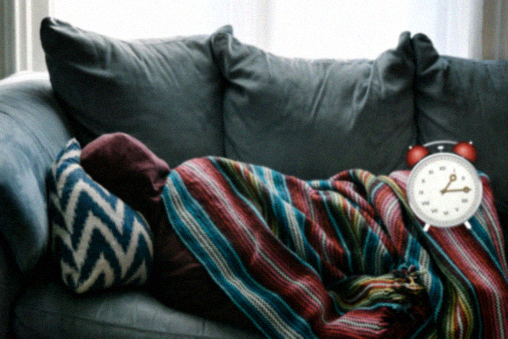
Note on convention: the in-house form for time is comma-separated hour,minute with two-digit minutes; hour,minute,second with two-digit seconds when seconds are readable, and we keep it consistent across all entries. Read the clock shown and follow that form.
1,15
